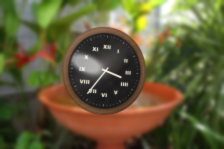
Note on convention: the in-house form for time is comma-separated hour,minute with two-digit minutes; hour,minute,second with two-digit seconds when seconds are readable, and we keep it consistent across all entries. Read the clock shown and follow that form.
3,36
